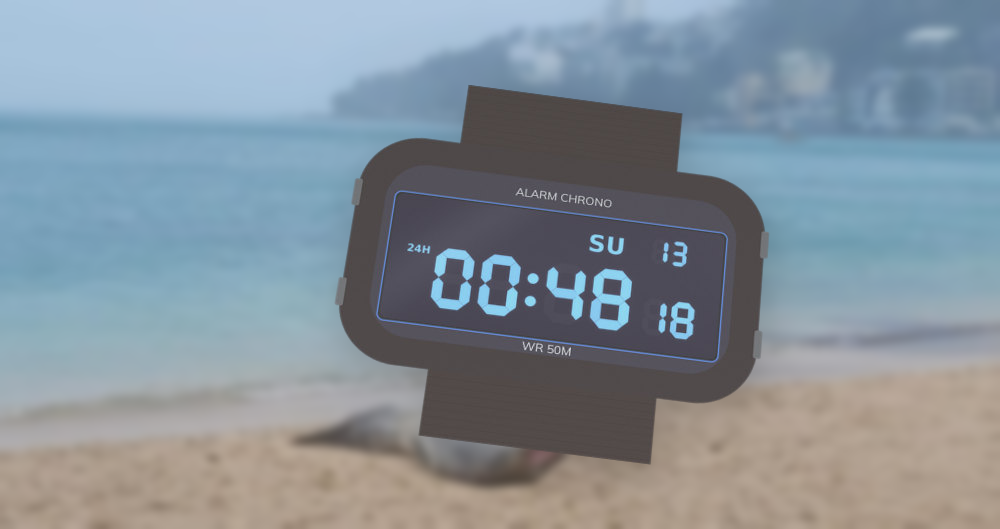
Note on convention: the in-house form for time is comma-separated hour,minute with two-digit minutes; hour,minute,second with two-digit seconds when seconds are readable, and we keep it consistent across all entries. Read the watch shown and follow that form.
0,48,18
